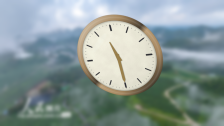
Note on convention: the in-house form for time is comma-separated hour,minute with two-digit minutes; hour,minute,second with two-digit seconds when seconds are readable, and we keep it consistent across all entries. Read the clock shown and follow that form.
11,30
